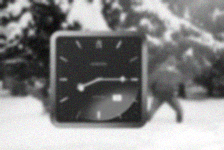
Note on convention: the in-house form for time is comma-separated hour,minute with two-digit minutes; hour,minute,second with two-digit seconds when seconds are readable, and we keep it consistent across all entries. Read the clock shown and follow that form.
8,15
